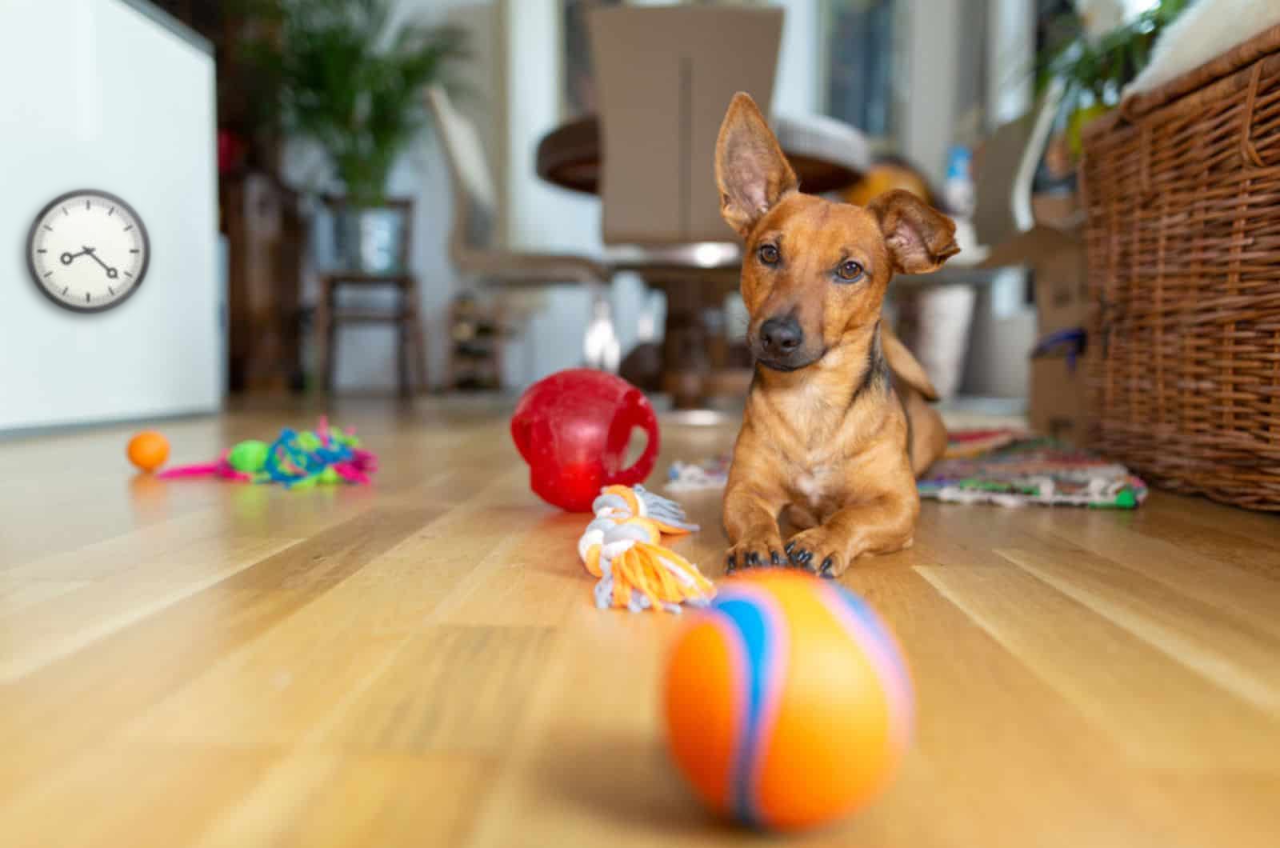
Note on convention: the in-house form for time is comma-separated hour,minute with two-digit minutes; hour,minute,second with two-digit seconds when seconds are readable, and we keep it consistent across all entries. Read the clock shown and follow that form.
8,22
